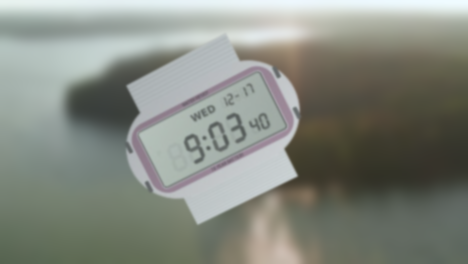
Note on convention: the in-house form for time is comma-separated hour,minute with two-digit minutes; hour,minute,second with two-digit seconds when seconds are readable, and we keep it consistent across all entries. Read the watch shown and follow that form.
9,03,40
